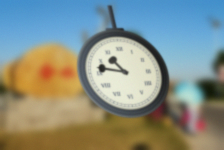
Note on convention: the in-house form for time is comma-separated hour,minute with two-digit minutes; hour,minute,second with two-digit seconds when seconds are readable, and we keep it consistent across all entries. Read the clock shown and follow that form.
10,47
